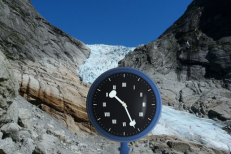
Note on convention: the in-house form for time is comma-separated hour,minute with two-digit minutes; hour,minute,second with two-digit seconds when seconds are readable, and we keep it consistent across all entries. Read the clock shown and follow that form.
10,26
